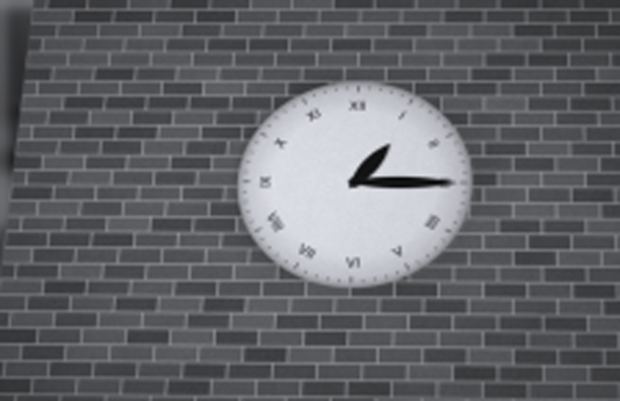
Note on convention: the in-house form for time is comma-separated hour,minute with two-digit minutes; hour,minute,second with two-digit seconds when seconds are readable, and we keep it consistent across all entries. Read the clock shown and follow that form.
1,15
